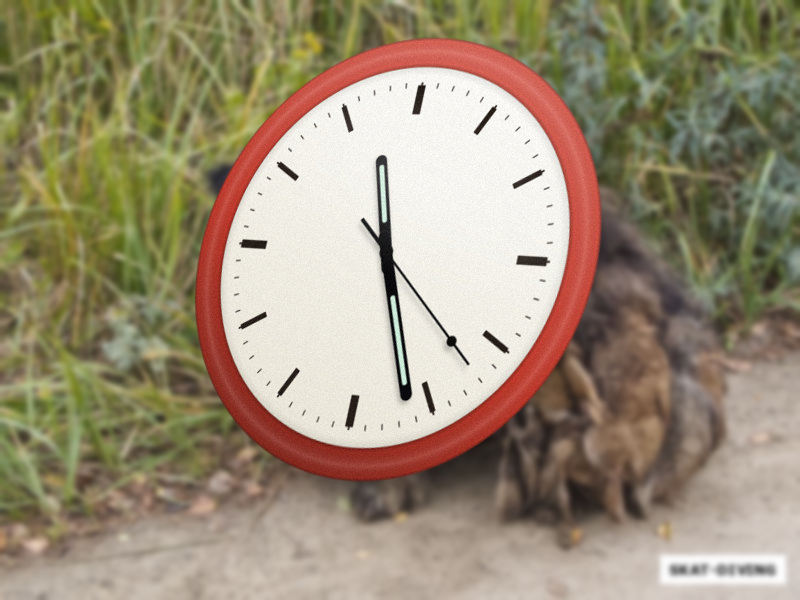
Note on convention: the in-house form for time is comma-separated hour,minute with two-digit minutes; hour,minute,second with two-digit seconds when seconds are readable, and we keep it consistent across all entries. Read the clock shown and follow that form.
11,26,22
